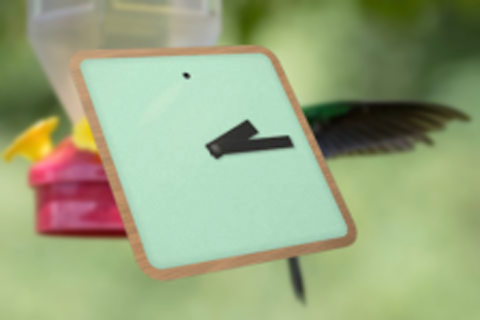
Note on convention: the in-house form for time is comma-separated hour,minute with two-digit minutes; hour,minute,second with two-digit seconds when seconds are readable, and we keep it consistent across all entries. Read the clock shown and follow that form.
2,15
